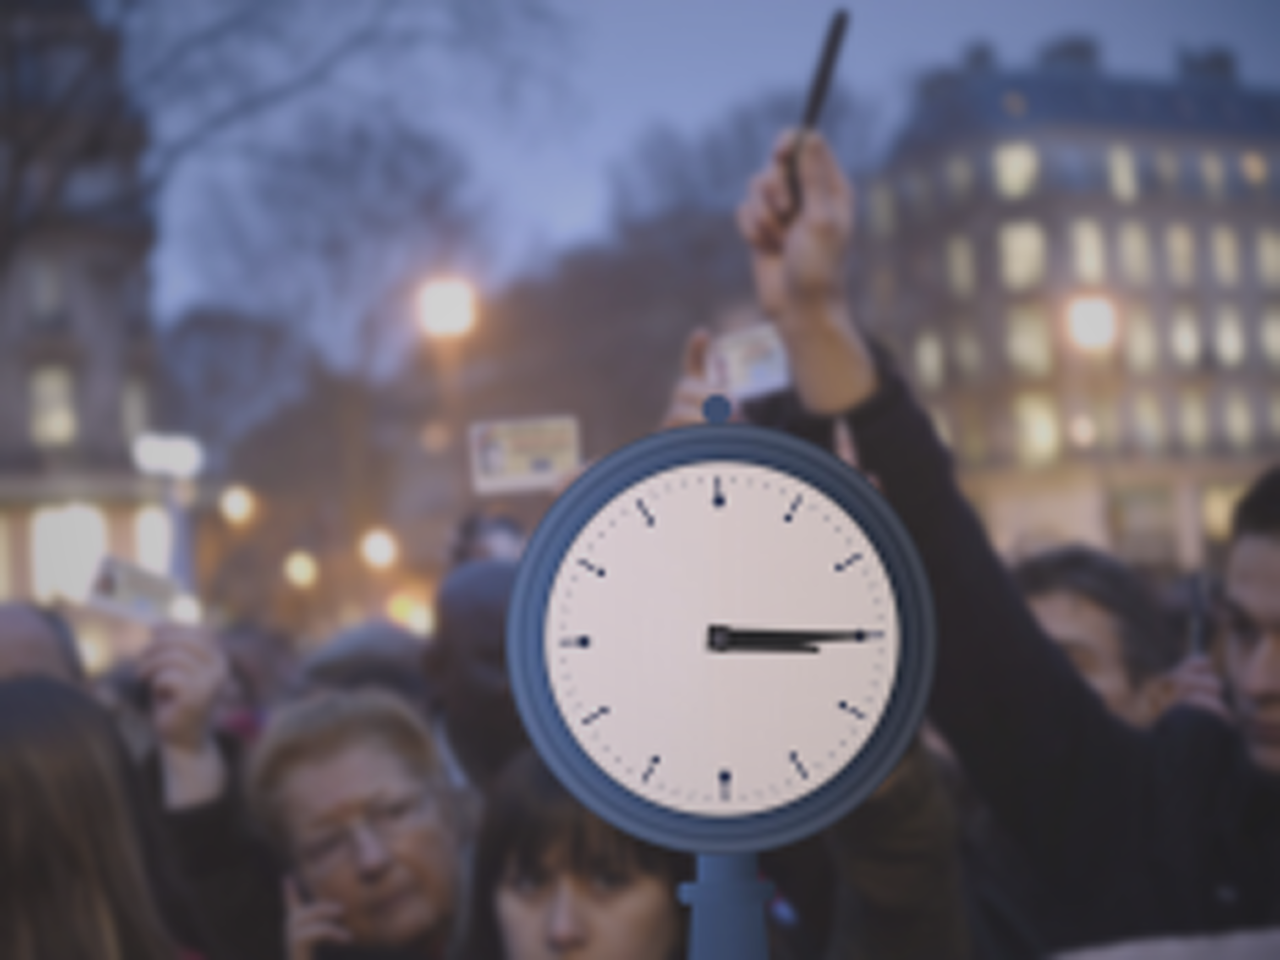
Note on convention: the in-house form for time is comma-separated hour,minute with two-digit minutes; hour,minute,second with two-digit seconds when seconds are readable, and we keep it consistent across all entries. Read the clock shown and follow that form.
3,15
